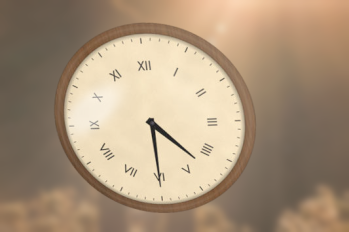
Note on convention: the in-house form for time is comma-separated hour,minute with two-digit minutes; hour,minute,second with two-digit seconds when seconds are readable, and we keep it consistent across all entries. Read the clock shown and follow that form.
4,30
